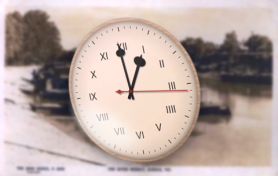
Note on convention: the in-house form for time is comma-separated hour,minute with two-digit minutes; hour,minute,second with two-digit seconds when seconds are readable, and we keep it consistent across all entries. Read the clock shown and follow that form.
12,59,16
